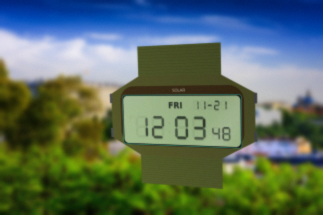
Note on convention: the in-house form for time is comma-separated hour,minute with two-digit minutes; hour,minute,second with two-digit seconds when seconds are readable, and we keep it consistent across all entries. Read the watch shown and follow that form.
12,03,48
